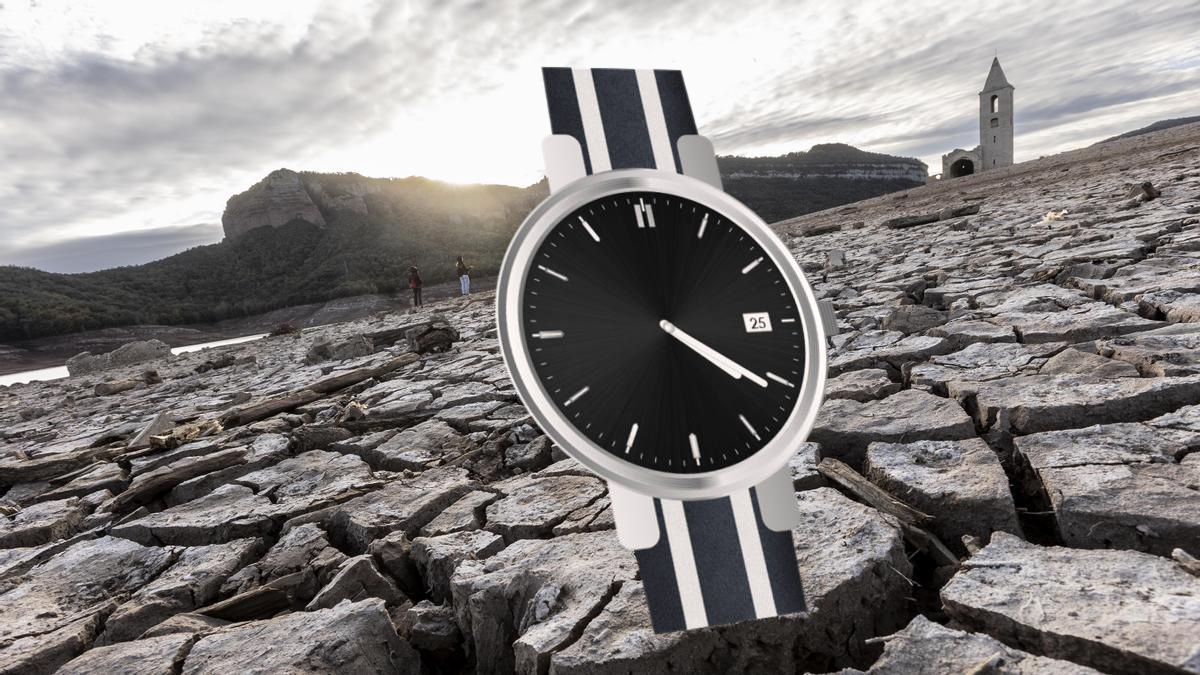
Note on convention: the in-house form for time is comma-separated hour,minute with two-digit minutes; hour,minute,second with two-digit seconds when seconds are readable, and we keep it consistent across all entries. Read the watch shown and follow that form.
4,21
